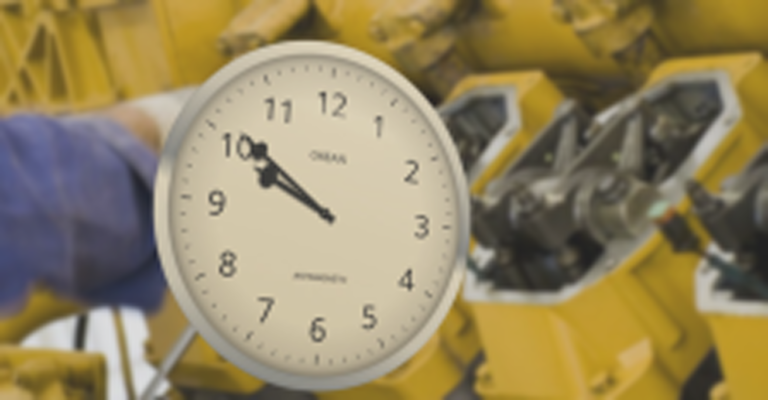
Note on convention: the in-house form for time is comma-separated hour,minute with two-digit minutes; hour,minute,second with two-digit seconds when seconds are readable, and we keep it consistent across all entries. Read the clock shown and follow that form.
9,51
